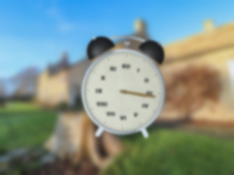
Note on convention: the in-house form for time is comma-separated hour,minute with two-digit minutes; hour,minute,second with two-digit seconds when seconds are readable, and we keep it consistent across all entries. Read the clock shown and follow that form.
3,16
